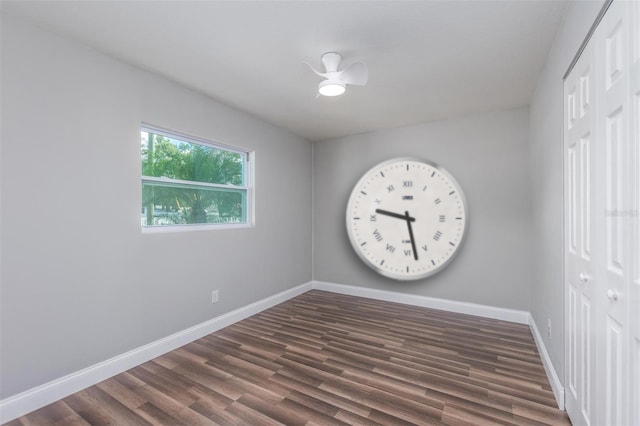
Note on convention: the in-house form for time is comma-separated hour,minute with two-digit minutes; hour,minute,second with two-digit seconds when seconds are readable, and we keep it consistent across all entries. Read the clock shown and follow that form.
9,28
